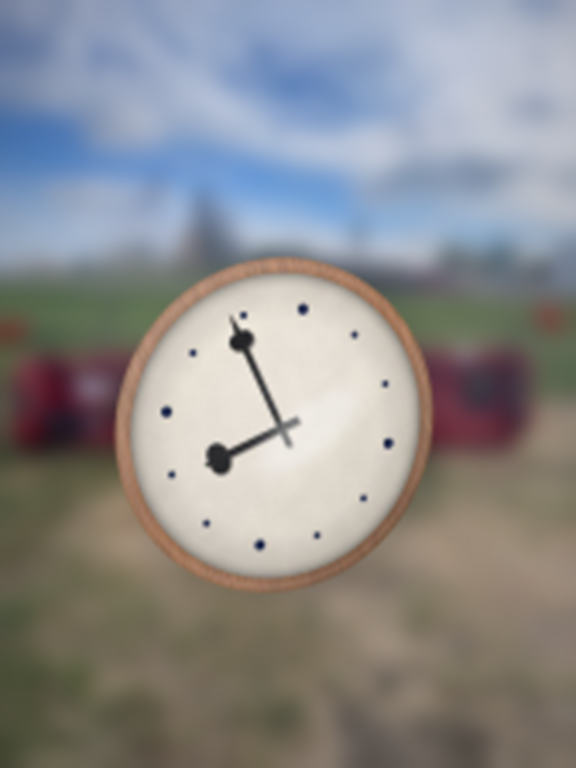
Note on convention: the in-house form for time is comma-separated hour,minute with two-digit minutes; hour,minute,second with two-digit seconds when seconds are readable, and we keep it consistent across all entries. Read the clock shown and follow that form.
7,54
